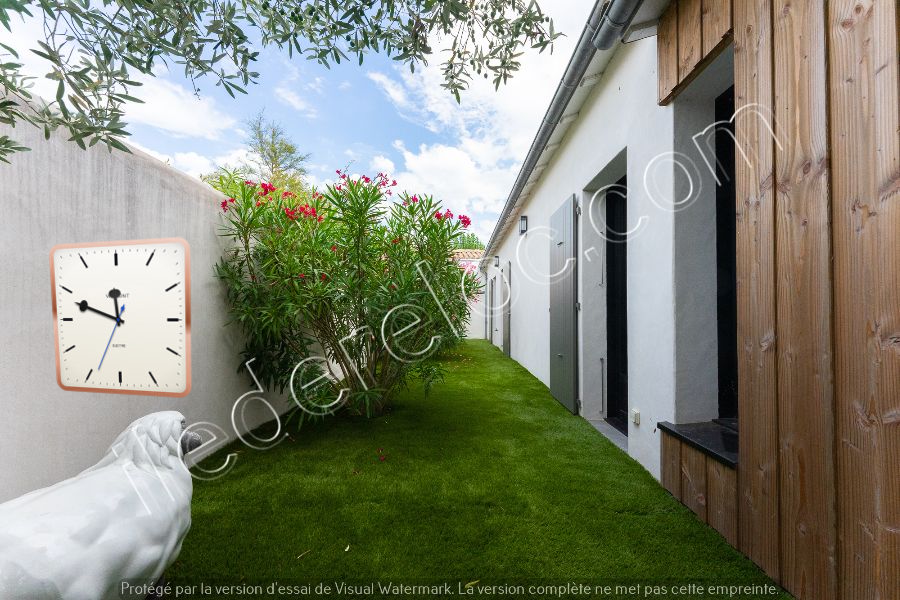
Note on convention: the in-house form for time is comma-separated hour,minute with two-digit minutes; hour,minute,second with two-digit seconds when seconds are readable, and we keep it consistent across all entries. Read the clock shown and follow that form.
11,48,34
